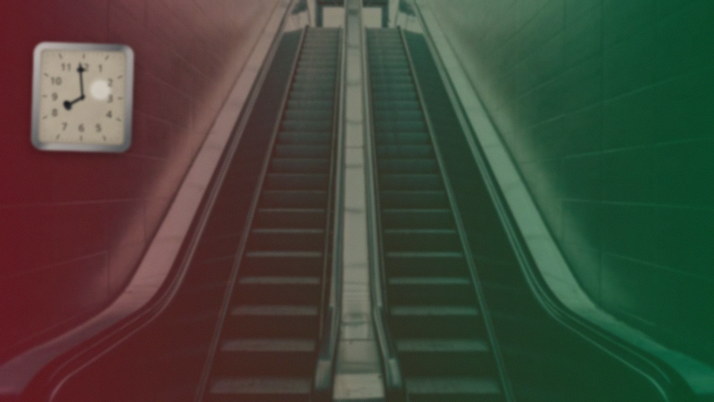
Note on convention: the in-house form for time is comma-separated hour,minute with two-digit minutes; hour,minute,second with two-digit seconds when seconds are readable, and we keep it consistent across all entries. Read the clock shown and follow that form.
7,59
